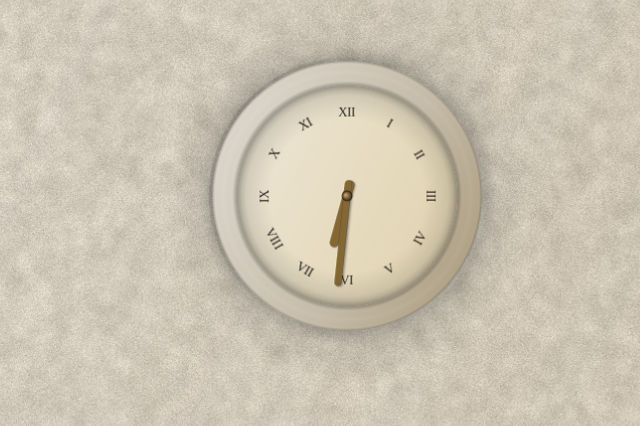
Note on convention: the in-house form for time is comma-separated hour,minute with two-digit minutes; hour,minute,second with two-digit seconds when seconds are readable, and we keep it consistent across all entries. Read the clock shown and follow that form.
6,31
